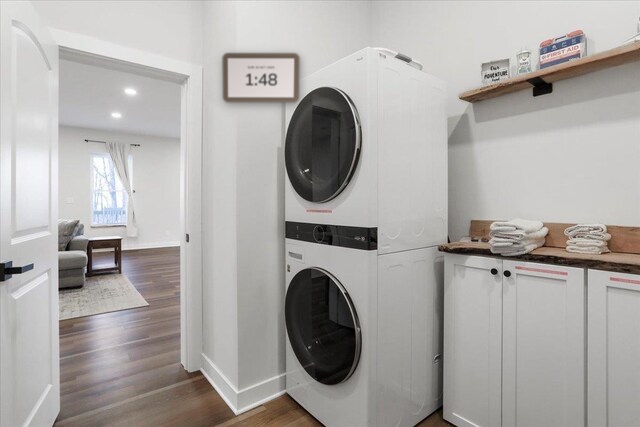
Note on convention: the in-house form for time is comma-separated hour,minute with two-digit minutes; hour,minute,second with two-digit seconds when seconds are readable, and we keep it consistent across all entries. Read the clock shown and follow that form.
1,48
